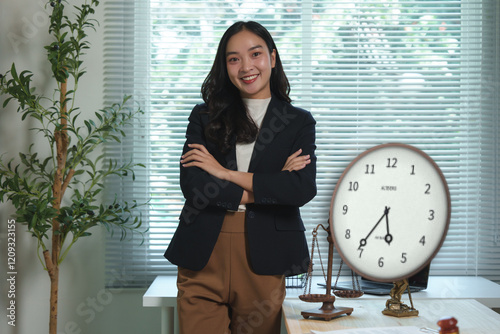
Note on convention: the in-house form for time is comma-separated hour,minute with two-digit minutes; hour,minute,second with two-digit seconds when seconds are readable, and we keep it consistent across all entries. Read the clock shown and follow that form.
5,36
